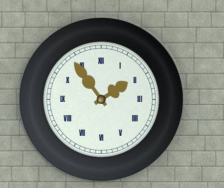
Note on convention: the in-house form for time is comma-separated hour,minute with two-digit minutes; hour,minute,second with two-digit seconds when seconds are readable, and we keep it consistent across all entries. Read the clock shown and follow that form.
1,54
